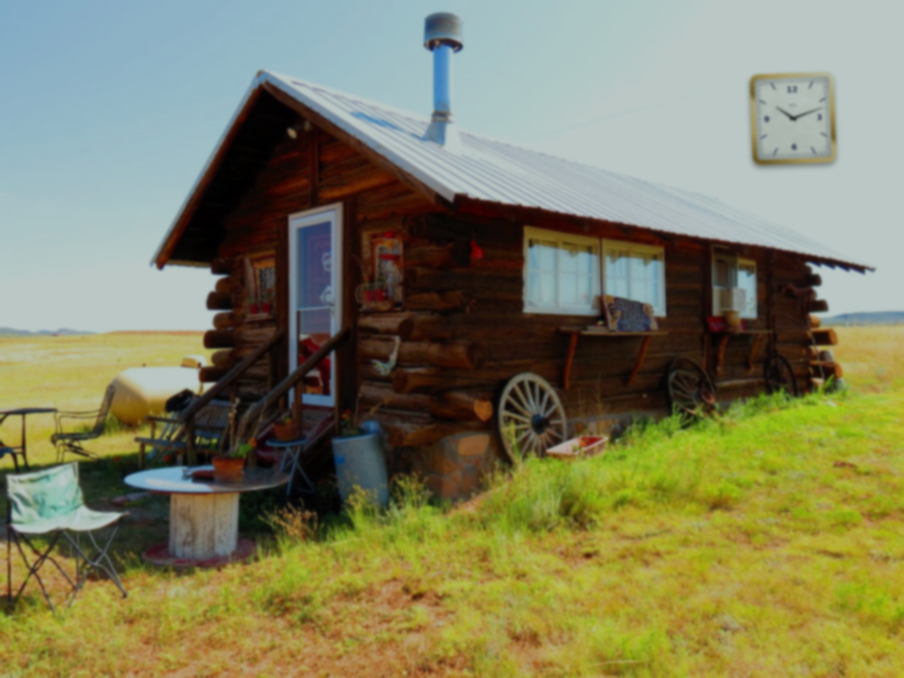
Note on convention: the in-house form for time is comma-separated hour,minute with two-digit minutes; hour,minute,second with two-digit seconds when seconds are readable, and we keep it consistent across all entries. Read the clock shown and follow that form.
10,12
